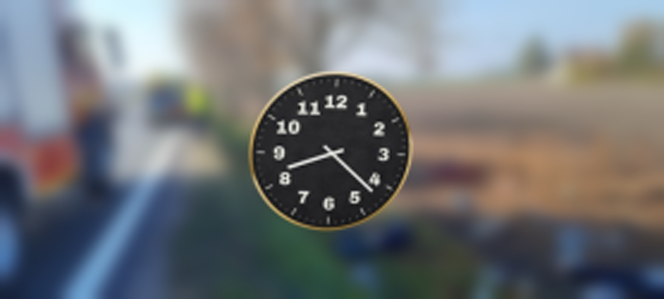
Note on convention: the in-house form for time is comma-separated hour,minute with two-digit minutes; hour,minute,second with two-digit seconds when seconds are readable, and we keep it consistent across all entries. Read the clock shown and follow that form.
8,22
